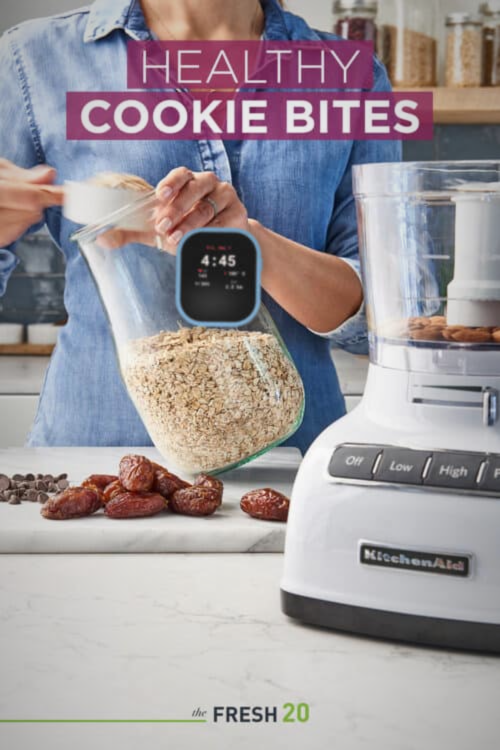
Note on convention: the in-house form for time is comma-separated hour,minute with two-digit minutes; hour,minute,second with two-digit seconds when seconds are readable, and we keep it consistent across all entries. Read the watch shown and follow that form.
4,45
